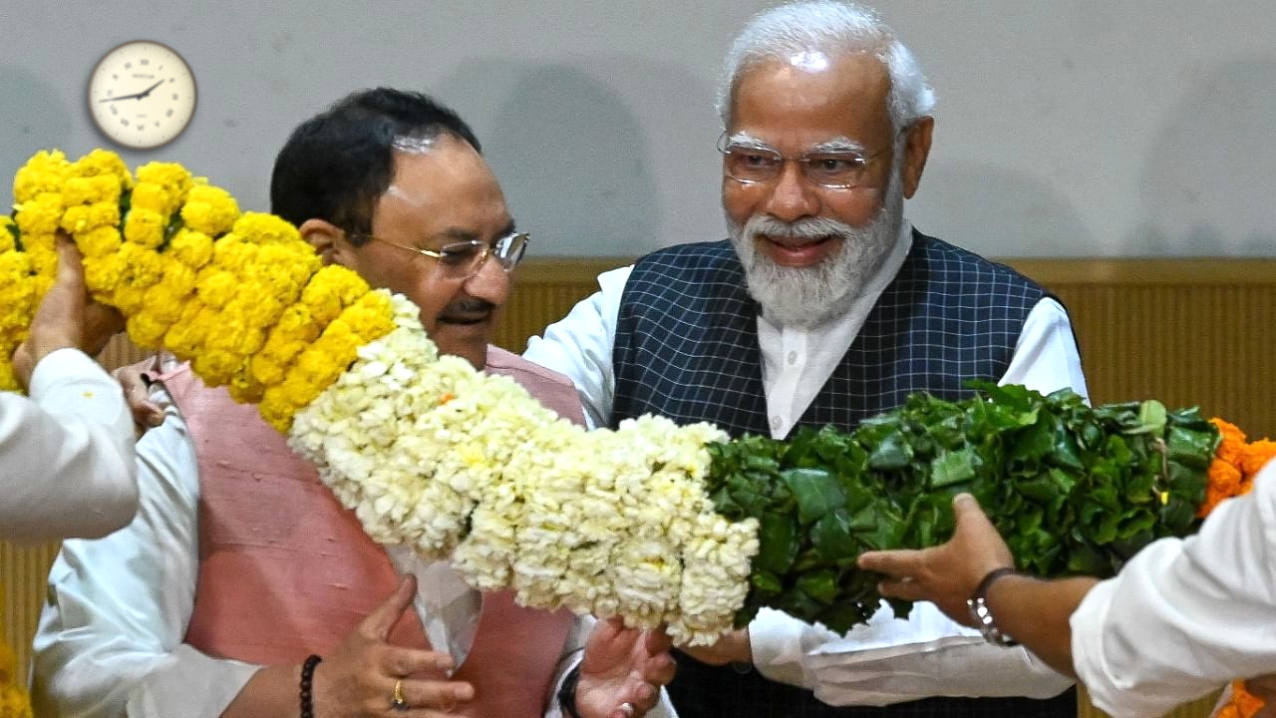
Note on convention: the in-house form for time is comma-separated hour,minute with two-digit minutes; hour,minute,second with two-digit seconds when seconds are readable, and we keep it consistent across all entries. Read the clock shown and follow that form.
1,43
